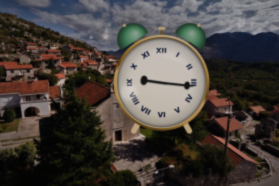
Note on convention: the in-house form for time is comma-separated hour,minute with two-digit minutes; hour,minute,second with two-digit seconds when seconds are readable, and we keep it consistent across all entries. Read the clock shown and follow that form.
9,16
